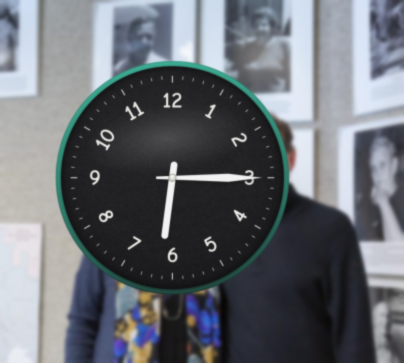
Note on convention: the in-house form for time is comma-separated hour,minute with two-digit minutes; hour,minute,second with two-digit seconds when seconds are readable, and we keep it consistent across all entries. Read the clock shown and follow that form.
6,15
